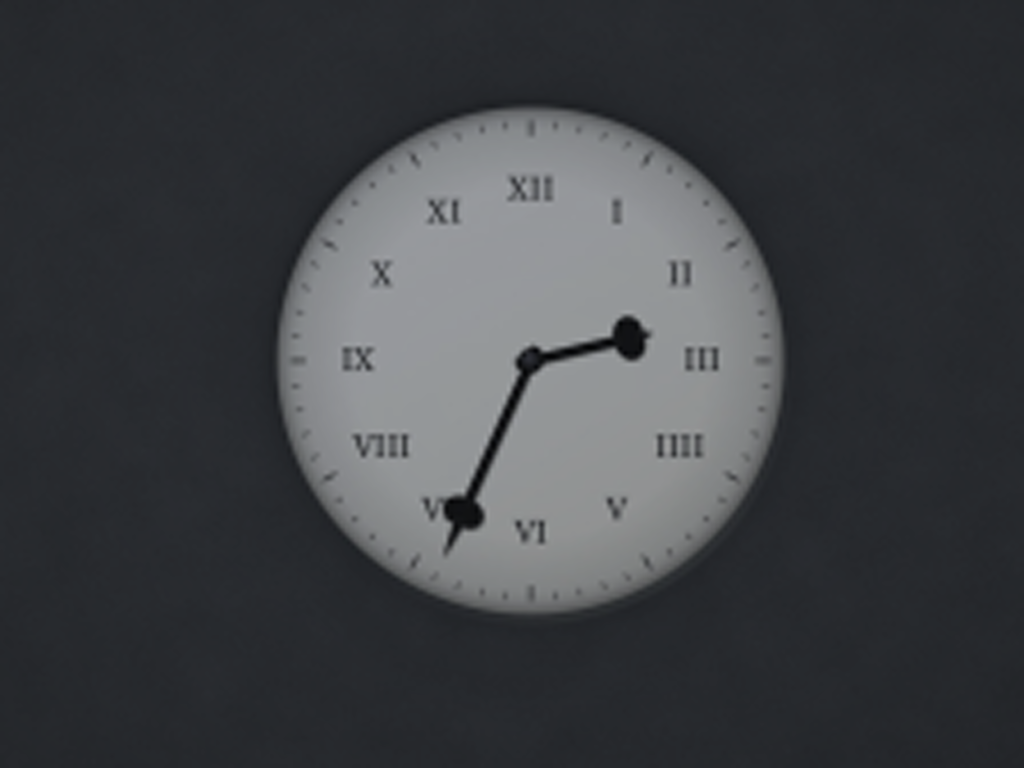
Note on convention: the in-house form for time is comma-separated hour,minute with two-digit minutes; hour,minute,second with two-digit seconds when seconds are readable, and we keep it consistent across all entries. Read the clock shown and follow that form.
2,34
